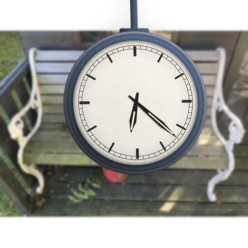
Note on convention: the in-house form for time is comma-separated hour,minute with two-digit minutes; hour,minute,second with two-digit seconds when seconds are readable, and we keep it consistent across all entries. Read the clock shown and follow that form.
6,22
